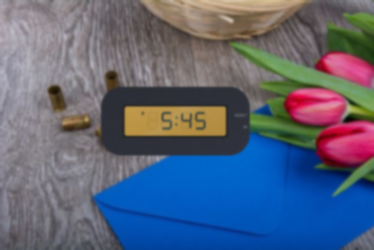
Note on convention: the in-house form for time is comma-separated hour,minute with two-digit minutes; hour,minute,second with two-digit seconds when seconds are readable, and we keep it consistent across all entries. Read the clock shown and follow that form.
5,45
